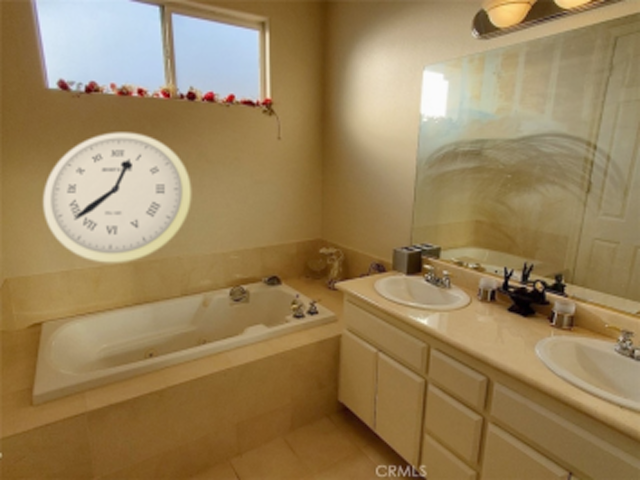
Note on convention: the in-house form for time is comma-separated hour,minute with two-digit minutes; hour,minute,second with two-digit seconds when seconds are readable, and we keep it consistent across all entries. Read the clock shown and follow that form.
12,38
